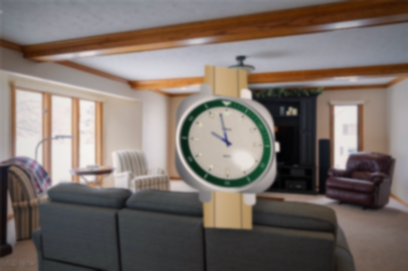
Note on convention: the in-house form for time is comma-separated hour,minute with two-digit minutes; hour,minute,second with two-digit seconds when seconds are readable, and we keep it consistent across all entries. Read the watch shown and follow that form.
9,58
